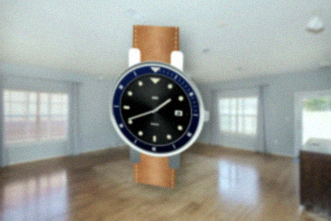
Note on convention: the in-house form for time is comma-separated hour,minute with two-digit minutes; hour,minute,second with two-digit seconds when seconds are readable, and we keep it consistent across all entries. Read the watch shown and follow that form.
1,41
